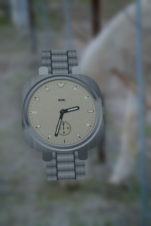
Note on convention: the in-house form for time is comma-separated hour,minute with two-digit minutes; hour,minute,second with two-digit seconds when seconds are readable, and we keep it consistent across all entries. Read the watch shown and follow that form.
2,33
